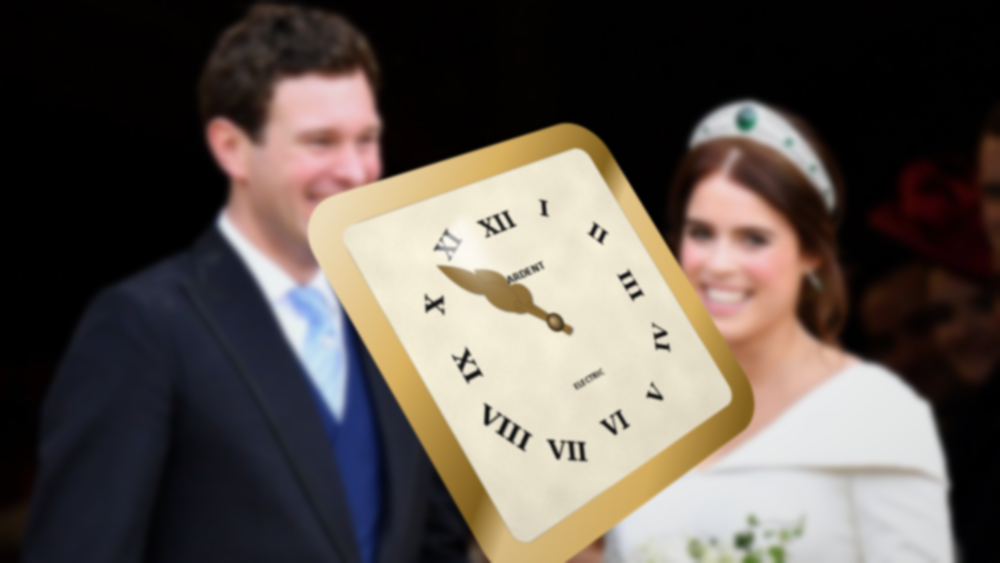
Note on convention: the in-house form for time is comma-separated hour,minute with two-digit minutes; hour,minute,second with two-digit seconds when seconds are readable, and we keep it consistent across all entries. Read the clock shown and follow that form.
10,53
